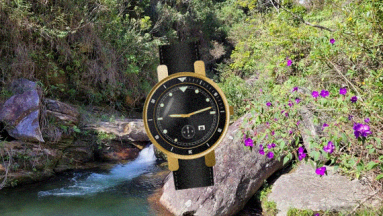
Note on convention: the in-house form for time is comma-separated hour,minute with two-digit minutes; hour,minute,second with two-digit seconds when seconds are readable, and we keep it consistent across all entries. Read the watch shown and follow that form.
9,13
